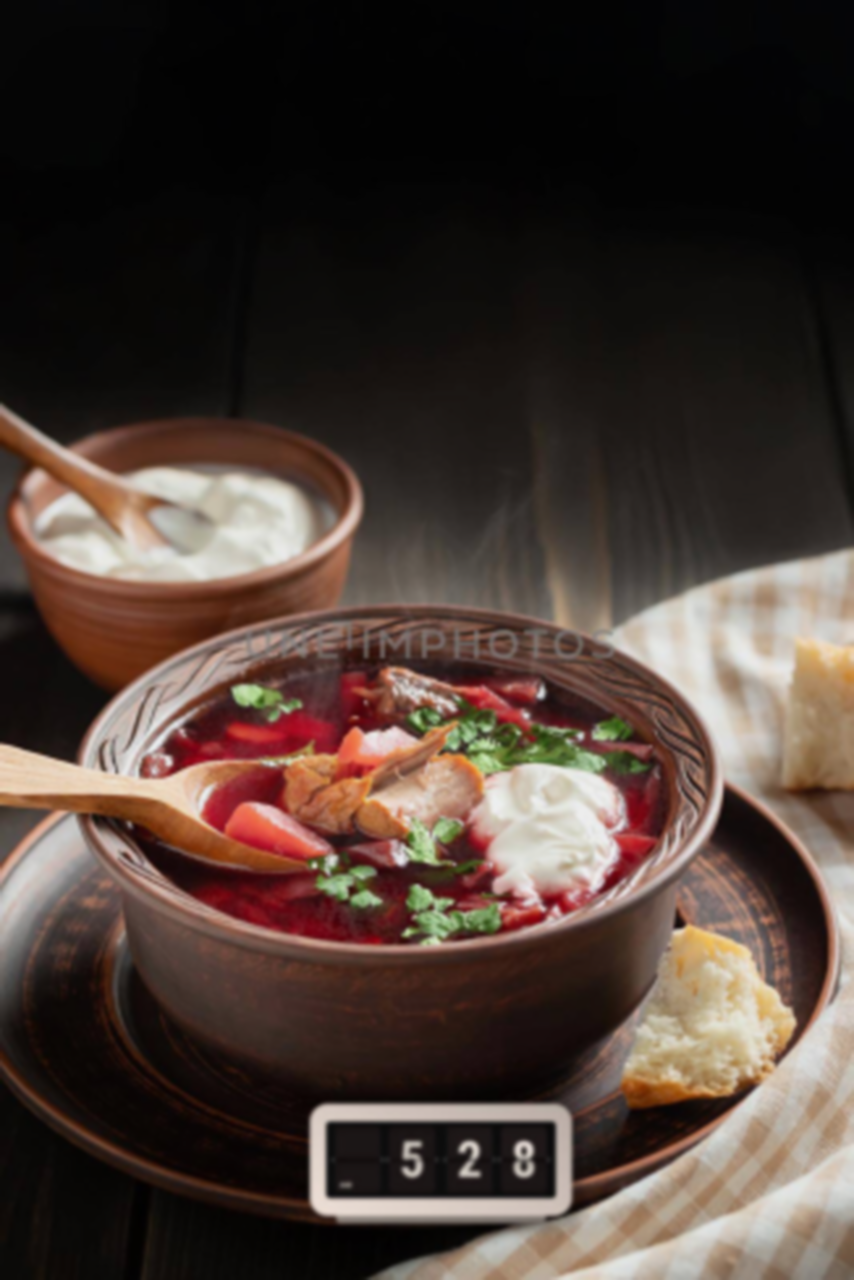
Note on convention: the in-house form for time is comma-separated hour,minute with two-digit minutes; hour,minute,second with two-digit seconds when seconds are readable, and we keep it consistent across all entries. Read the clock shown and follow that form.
5,28
